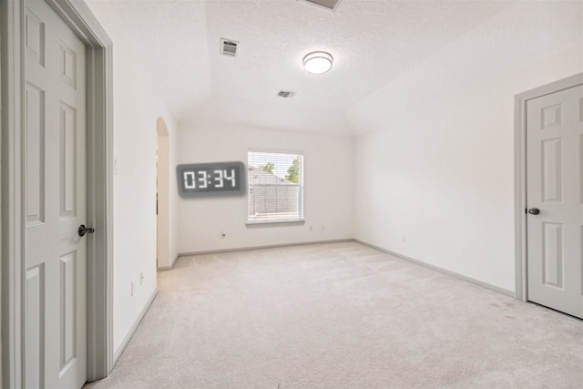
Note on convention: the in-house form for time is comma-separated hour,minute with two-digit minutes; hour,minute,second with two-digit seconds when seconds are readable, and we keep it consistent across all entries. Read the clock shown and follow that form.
3,34
